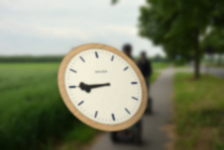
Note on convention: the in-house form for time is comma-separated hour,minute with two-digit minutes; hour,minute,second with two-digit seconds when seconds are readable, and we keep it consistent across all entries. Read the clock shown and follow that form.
8,45
